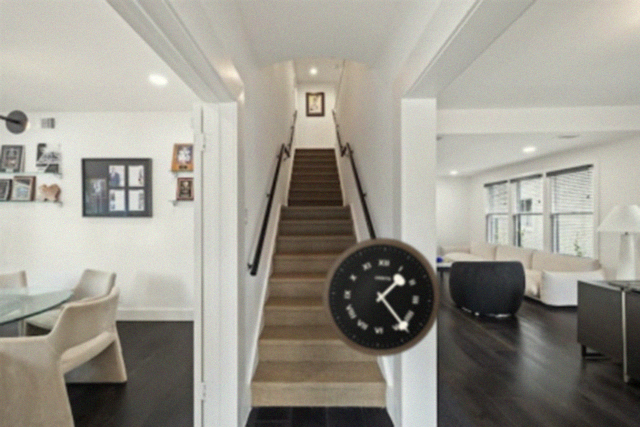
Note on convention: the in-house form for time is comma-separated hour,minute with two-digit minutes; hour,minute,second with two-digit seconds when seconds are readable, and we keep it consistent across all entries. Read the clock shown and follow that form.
1,23
